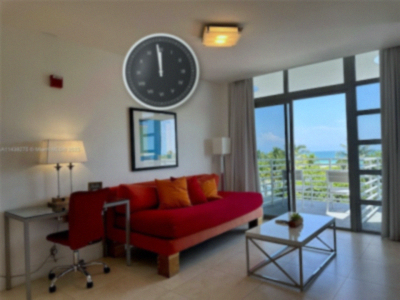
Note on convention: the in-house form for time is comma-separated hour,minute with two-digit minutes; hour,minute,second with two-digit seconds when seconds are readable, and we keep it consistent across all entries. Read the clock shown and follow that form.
11,59
